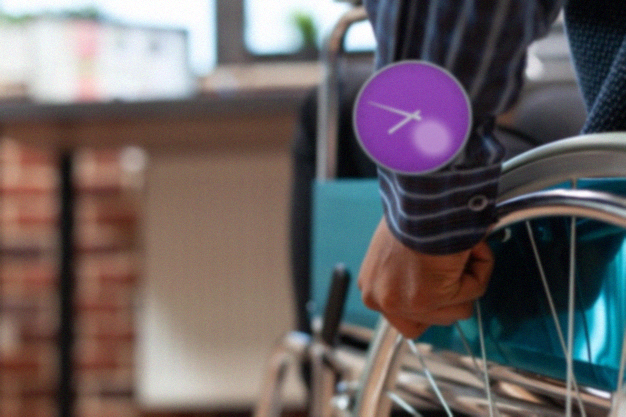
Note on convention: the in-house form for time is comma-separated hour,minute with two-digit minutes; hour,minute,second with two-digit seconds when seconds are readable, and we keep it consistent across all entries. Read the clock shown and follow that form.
7,48
